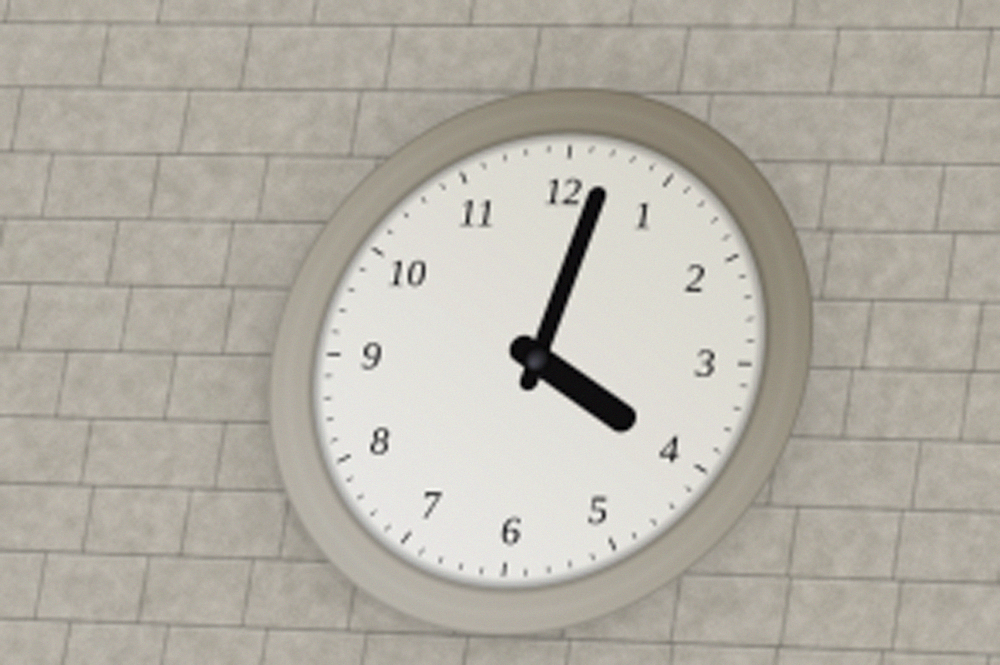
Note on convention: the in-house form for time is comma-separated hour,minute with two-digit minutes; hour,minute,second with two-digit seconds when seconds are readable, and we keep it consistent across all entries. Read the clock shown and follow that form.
4,02
